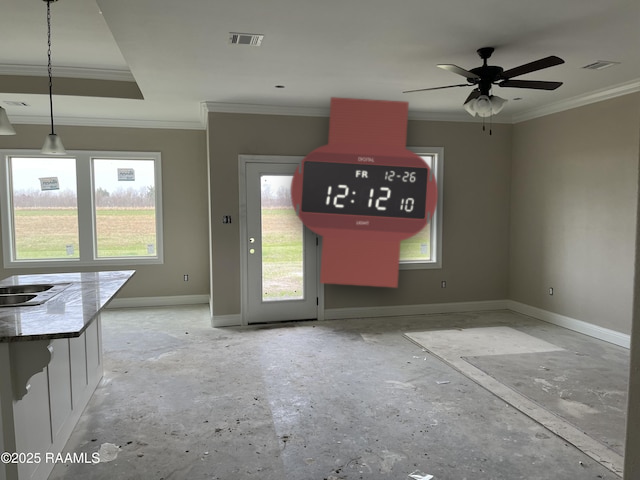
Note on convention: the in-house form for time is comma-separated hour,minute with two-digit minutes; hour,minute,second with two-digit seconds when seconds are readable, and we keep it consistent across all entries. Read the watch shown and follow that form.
12,12,10
